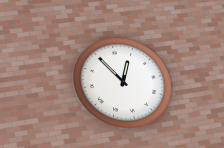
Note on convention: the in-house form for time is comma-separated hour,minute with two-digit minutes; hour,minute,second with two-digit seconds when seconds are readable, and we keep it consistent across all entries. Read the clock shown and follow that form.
12,55
